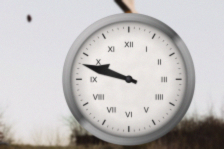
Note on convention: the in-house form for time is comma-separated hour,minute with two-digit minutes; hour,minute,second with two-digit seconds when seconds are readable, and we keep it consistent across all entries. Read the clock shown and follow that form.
9,48
